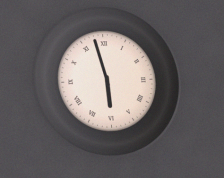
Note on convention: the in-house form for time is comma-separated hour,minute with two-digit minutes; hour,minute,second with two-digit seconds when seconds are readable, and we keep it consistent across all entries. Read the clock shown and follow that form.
5,58
